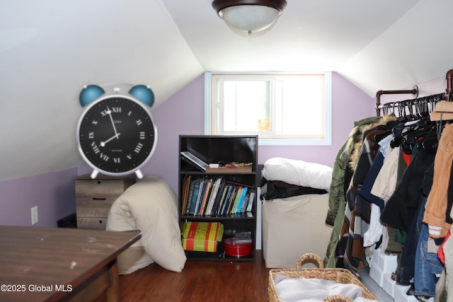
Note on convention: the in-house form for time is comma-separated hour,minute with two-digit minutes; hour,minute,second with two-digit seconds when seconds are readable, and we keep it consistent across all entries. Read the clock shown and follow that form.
7,57
